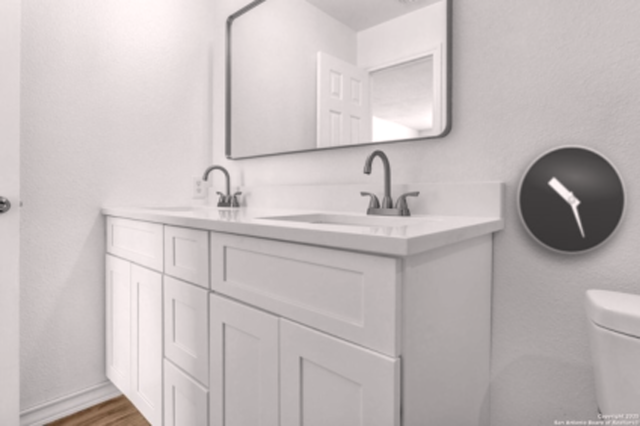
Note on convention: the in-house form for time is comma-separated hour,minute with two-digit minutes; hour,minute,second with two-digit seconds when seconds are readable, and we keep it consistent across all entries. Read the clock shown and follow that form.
10,27
